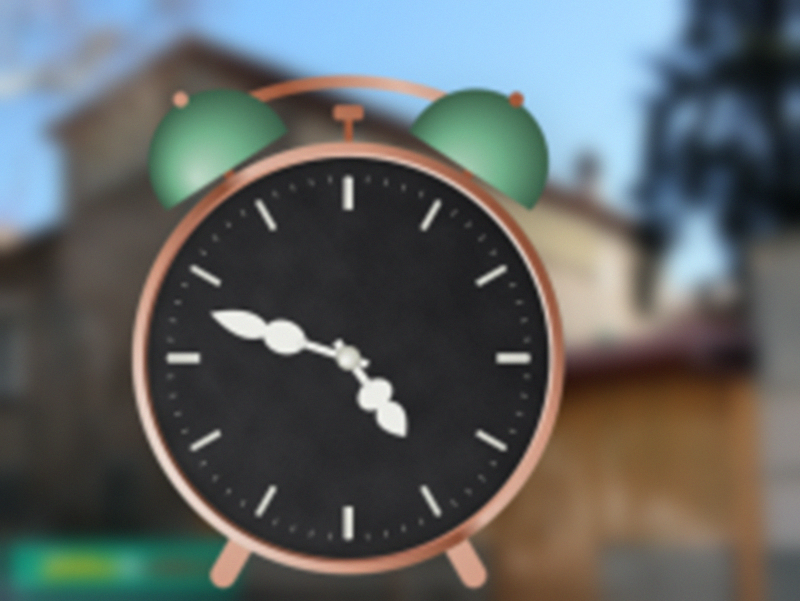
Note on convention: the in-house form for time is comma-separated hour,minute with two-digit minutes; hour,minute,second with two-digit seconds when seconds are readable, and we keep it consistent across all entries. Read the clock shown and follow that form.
4,48
